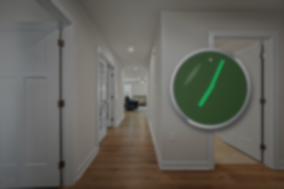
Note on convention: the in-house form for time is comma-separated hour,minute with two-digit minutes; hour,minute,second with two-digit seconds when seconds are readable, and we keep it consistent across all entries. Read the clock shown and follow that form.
7,04
